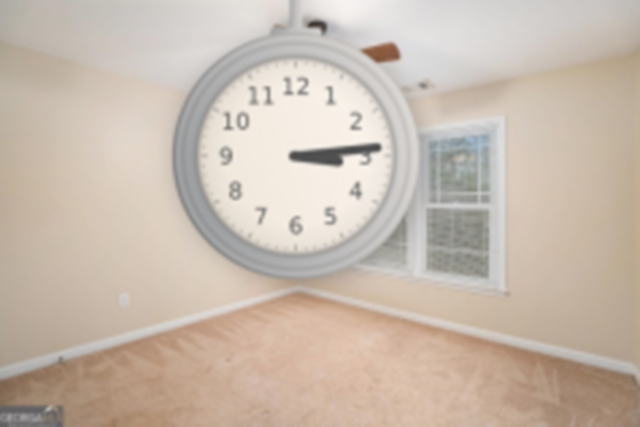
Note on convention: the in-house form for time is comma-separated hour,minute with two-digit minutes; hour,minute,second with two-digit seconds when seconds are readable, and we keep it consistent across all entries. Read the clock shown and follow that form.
3,14
